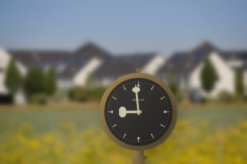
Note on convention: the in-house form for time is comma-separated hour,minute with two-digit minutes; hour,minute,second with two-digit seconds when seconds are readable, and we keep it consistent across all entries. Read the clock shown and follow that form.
8,59
